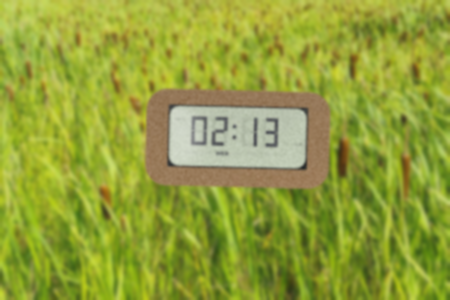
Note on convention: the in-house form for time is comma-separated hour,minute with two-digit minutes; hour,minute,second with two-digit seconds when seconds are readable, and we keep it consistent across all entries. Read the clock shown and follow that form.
2,13
